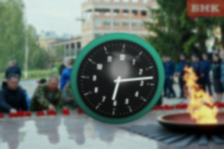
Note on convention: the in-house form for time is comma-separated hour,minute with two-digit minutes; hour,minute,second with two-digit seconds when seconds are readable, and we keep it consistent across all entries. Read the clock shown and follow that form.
6,13
